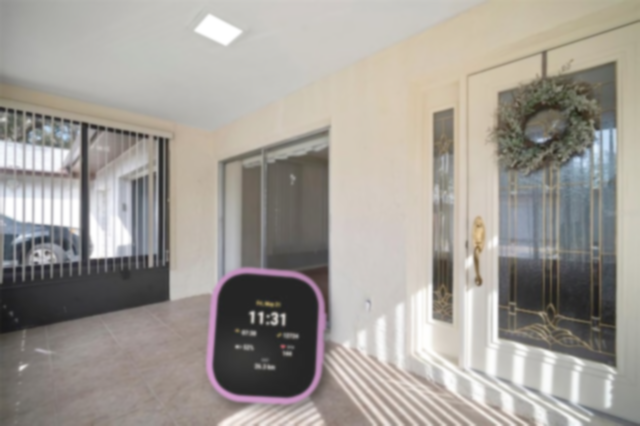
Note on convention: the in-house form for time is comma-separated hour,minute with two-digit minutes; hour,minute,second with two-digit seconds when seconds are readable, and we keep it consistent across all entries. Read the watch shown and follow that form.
11,31
